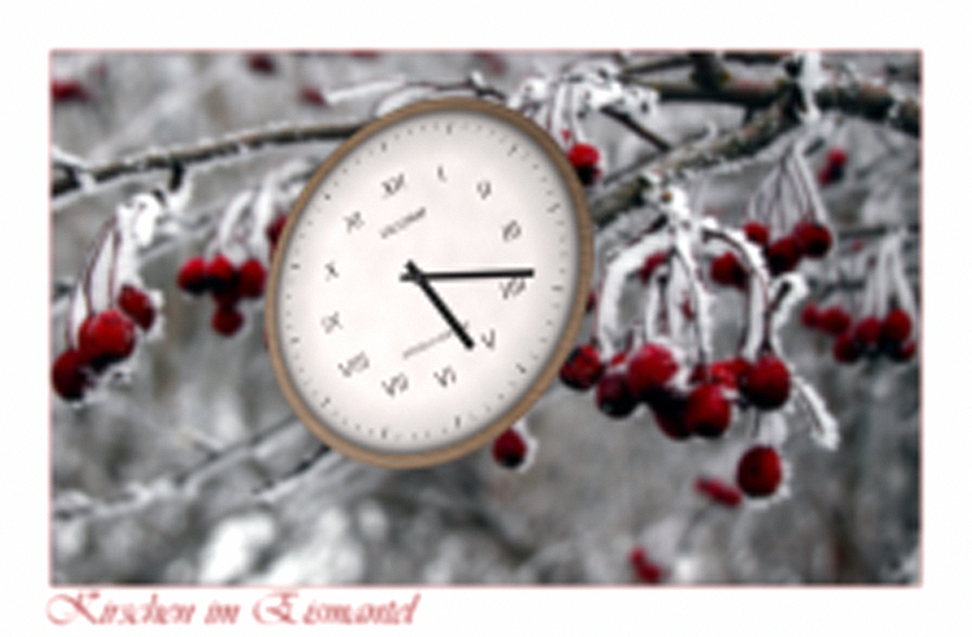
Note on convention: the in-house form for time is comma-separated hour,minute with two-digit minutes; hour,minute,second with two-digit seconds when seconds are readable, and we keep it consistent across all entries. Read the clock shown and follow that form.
5,19
